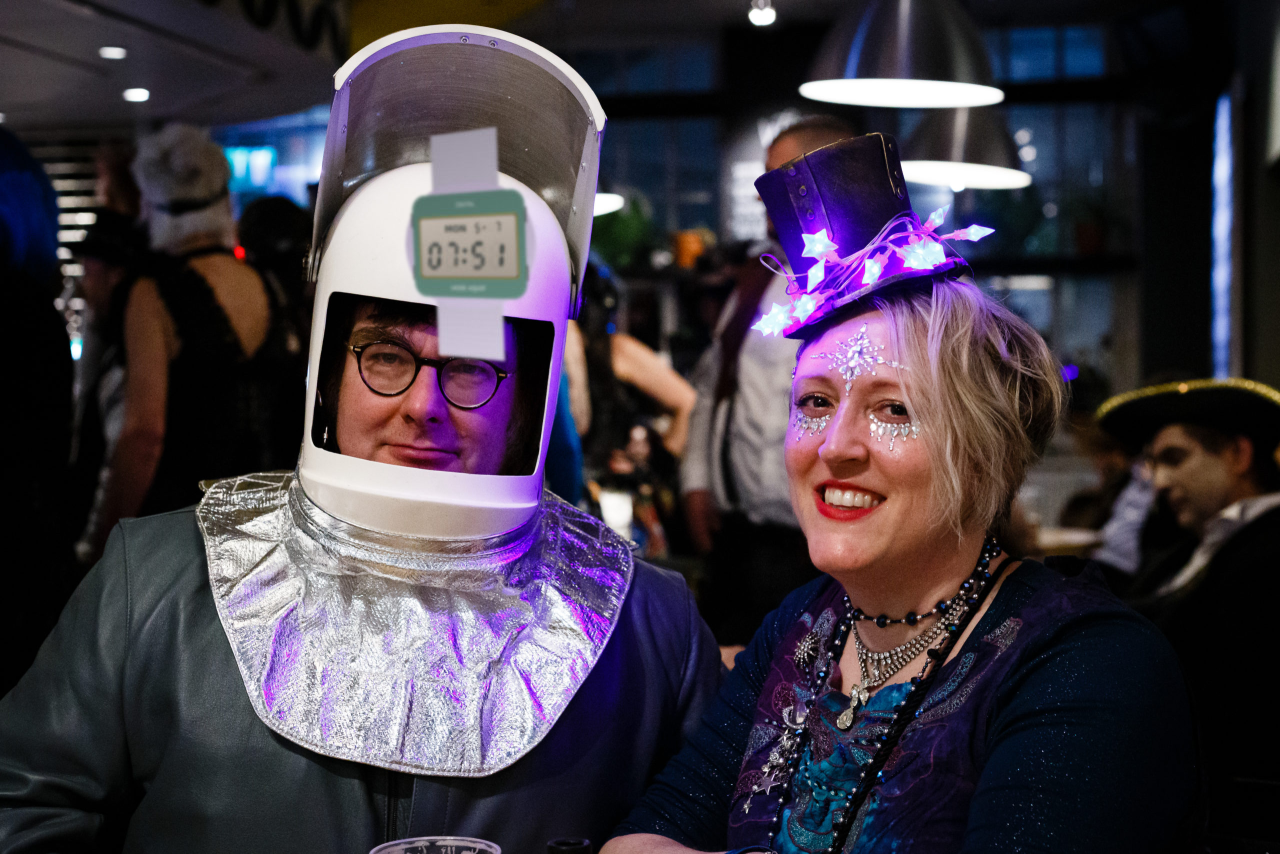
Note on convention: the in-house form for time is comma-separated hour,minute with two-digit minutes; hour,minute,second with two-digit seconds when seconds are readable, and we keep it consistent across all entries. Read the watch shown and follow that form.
7,51
